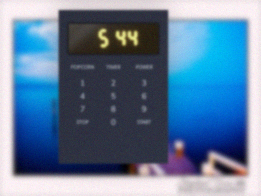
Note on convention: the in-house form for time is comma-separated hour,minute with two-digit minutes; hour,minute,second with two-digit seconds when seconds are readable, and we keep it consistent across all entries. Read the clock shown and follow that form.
5,44
